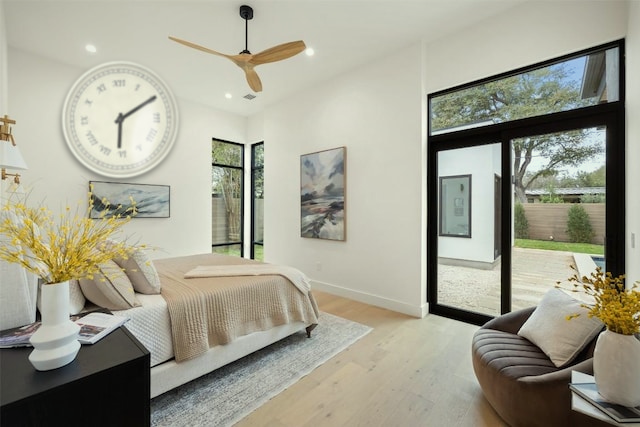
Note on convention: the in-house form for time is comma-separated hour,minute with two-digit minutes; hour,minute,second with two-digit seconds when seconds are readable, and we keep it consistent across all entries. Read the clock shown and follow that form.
6,10
